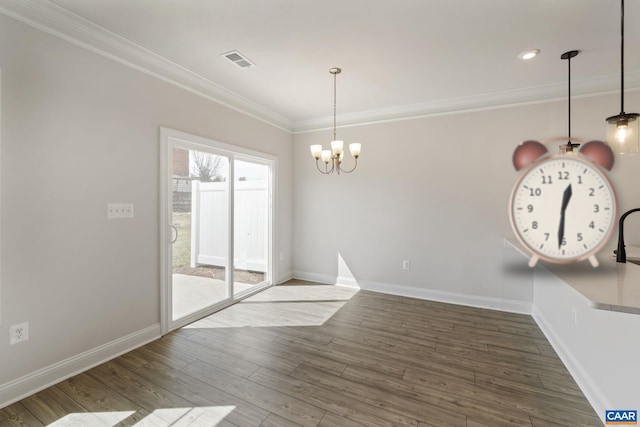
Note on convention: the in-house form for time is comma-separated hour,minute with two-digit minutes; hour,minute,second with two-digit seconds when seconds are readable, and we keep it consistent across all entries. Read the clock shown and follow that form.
12,31
